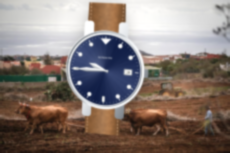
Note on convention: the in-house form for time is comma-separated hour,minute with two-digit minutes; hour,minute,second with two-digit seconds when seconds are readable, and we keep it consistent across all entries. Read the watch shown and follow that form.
9,45
